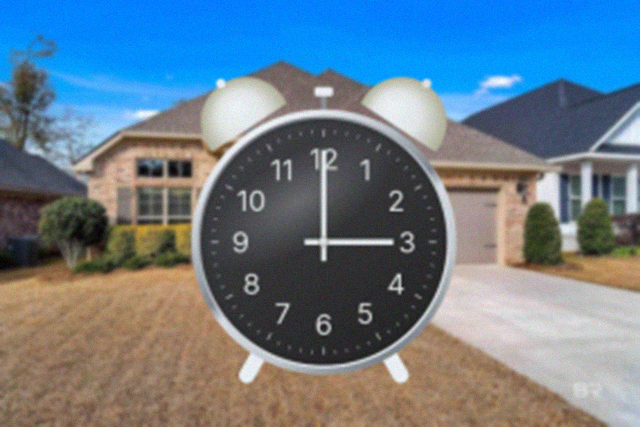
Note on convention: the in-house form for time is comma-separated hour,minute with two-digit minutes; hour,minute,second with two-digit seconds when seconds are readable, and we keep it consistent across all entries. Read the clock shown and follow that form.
3,00
